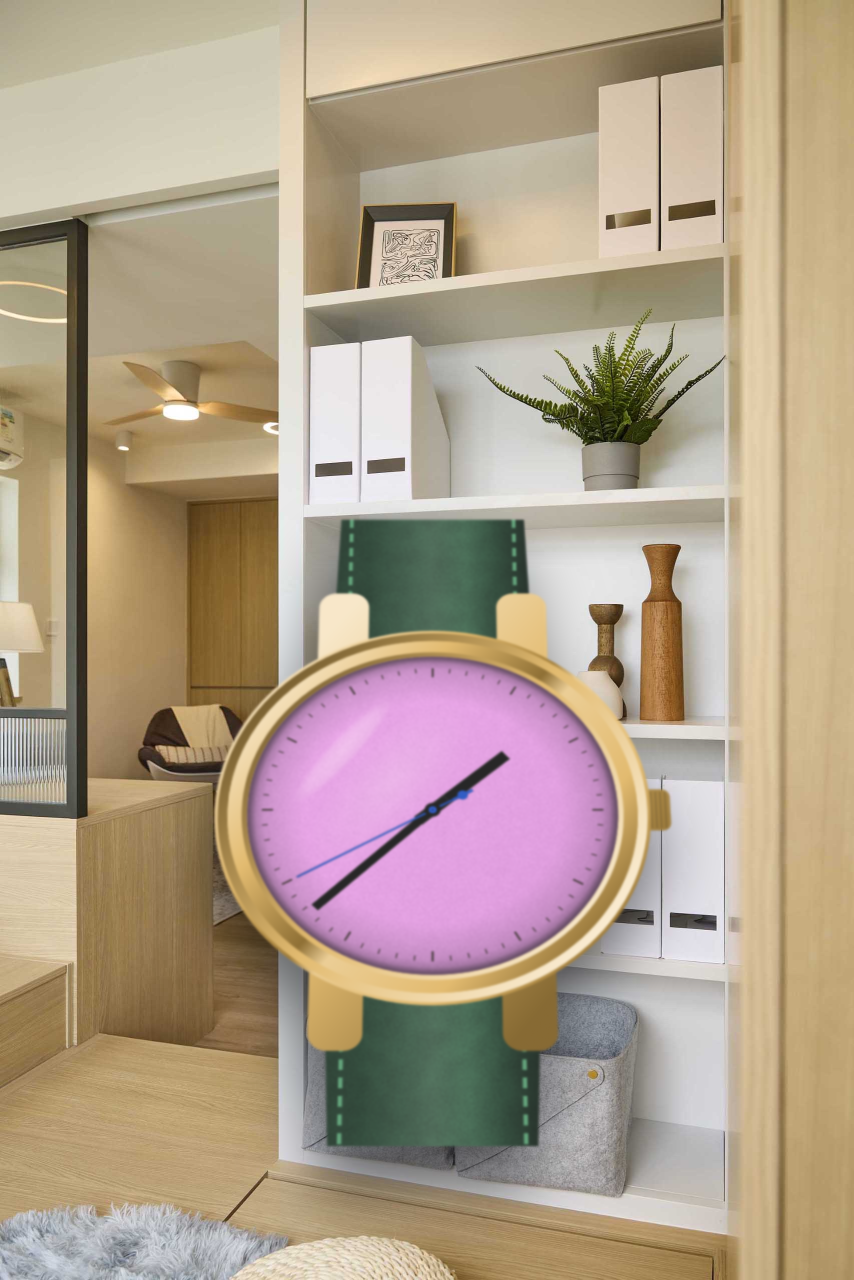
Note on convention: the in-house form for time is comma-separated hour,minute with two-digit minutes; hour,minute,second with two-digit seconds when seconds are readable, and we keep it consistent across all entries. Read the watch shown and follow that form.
1,37,40
